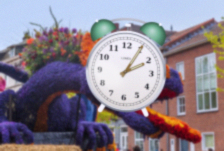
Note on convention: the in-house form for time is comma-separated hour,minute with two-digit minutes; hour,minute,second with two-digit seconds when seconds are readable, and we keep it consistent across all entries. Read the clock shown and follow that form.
2,05
